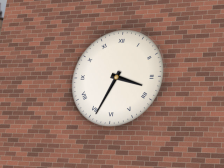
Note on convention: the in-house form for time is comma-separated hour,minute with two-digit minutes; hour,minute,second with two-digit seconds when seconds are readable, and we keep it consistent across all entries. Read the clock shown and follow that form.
3,34
